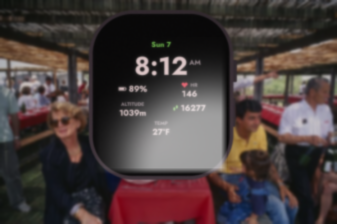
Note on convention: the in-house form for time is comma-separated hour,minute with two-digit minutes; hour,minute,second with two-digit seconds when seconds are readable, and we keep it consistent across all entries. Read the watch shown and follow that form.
8,12
